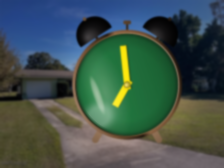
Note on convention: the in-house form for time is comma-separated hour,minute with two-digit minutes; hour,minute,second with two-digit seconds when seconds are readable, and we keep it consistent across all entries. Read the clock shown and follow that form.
6,59
